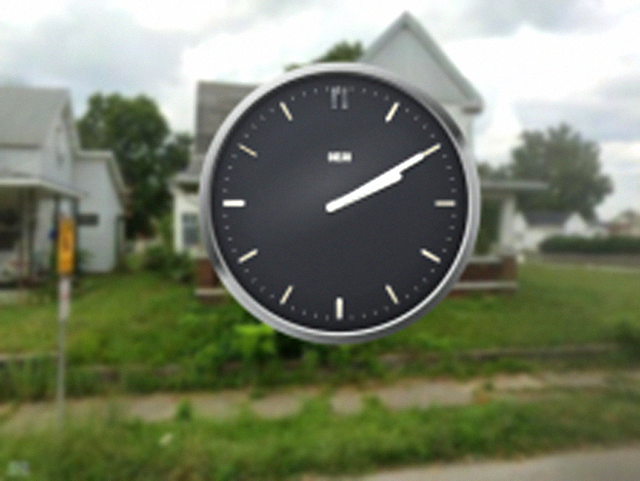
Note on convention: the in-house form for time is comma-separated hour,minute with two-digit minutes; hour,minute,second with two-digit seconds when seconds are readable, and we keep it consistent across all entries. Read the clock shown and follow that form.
2,10
